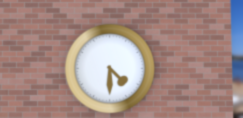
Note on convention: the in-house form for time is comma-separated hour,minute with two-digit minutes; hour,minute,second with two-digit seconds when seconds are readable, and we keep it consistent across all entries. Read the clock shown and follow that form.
4,30
